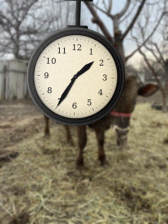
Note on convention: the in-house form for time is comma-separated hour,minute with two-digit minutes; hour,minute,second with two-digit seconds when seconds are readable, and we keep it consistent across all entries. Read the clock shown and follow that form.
1,35
